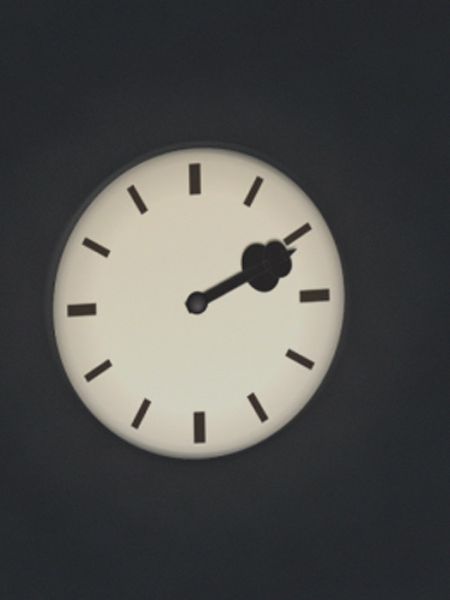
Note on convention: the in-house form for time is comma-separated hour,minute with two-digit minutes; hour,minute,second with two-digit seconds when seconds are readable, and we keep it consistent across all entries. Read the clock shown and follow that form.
2,11
